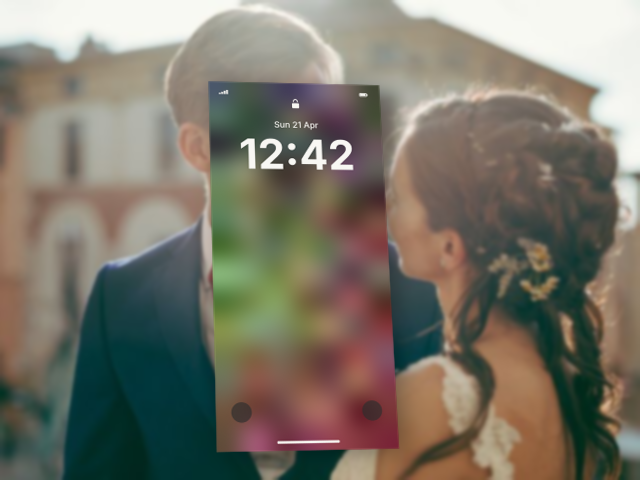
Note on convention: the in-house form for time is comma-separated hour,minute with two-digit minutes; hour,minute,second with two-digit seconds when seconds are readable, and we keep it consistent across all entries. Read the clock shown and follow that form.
12,42
